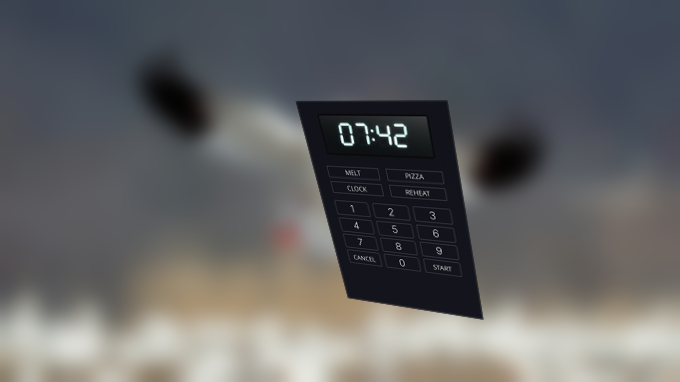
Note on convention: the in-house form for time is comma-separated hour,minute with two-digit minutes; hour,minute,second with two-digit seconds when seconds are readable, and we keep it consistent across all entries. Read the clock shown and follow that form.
7,42
